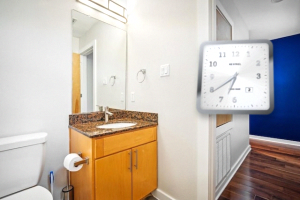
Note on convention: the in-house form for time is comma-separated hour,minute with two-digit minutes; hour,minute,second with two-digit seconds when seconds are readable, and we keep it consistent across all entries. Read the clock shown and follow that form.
6,39
